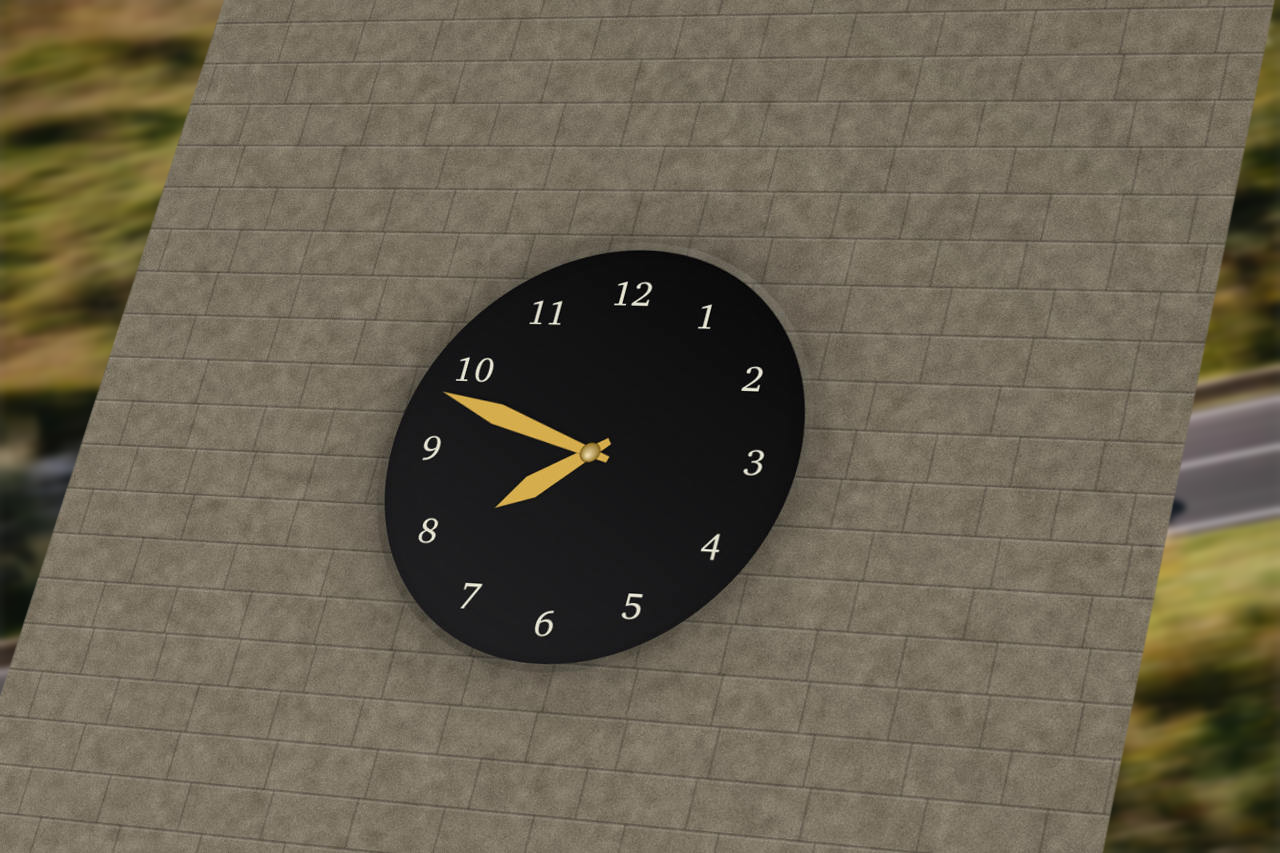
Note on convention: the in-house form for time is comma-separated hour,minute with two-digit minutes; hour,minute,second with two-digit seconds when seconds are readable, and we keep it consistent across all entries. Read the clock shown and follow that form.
7,48
